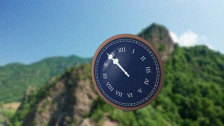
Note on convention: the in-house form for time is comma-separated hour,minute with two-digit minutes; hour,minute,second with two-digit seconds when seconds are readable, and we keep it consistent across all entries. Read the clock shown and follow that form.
10,54
